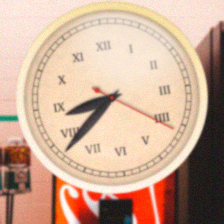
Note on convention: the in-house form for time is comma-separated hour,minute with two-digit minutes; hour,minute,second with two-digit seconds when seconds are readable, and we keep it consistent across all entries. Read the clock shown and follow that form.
8,38,21
